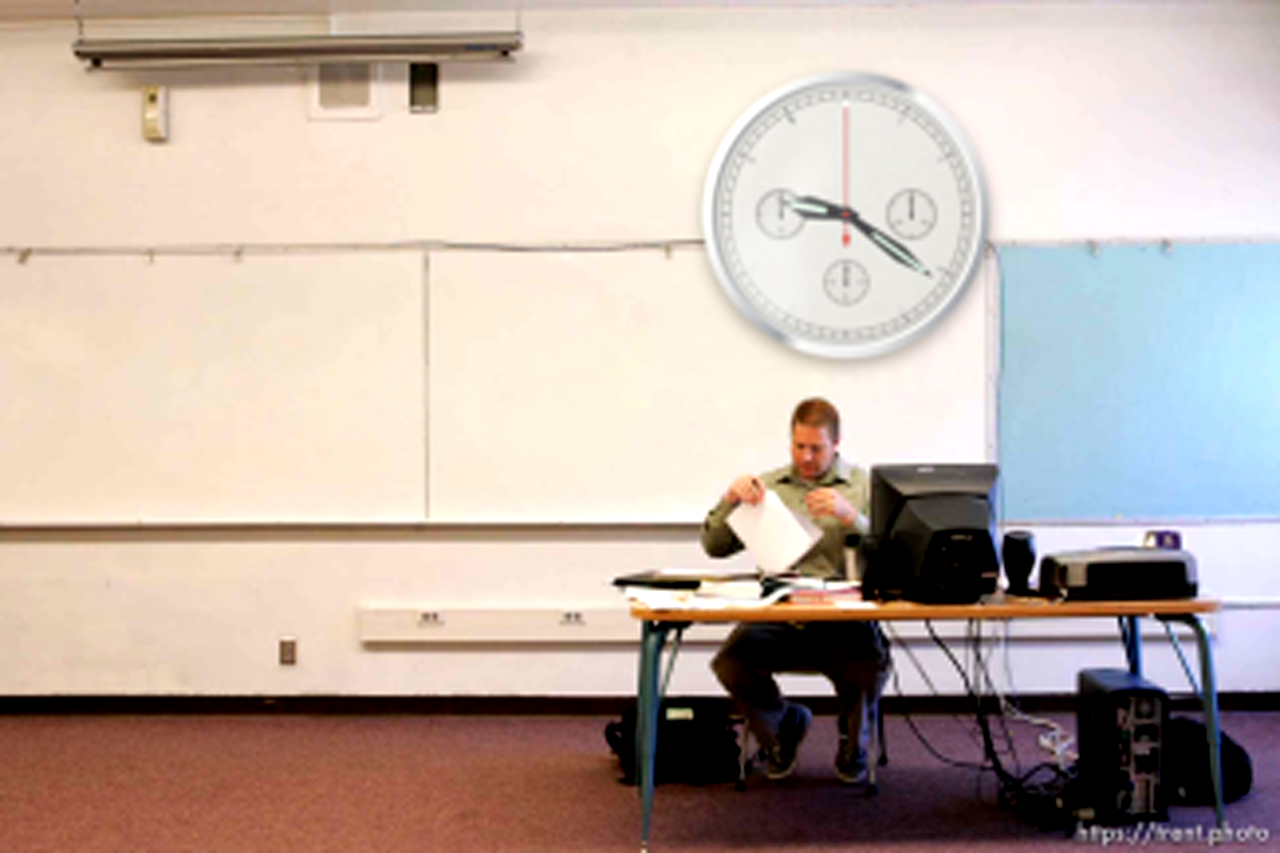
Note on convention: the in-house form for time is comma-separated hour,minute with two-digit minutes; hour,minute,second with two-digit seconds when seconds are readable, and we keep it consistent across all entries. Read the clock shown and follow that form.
9,21
